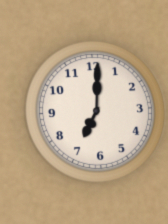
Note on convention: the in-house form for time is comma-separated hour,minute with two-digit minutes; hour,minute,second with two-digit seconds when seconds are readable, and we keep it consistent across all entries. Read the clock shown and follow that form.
7,01
